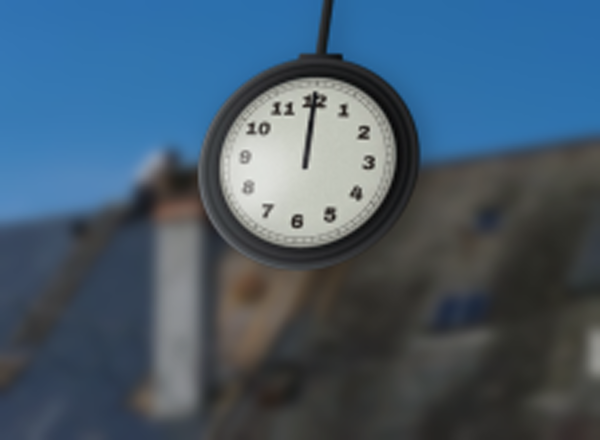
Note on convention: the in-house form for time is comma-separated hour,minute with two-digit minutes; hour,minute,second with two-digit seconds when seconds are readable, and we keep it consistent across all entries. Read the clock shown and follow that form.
12,00
